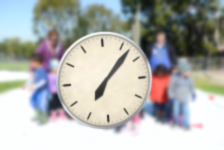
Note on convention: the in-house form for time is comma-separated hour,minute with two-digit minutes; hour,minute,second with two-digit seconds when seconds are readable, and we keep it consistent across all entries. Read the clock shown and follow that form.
7,07
